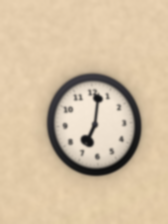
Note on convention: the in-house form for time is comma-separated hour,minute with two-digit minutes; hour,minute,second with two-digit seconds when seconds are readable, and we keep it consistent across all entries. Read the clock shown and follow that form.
7,02
